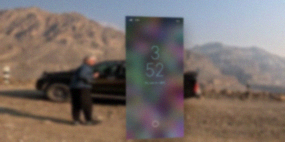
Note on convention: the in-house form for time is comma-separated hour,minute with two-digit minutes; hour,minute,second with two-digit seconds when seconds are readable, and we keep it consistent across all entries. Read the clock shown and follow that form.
3,52
